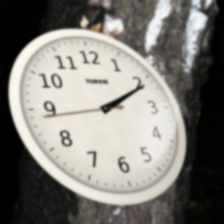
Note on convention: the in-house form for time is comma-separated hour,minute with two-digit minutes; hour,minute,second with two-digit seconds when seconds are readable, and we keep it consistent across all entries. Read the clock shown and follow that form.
2,10,44
